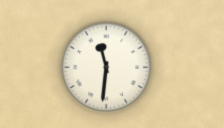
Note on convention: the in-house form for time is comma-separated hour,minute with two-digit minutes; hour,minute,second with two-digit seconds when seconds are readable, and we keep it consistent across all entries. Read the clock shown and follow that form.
11,31
